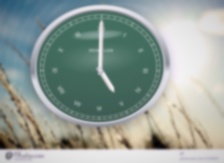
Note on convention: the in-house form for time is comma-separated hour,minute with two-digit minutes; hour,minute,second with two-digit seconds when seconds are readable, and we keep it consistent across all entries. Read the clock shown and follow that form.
5,00
